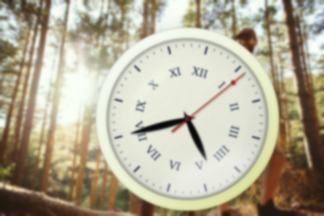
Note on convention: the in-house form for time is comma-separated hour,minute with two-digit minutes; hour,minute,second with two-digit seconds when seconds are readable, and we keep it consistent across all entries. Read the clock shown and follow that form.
4,40,06
